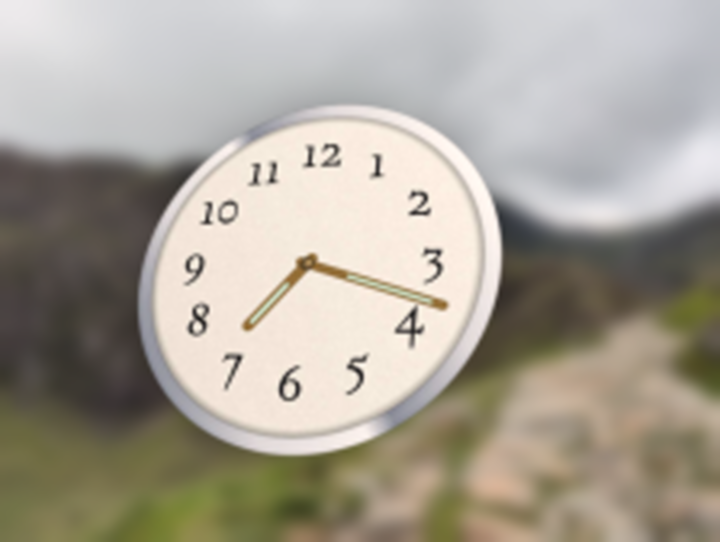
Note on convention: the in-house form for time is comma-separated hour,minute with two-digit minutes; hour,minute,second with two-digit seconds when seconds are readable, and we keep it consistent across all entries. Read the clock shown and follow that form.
7,18
